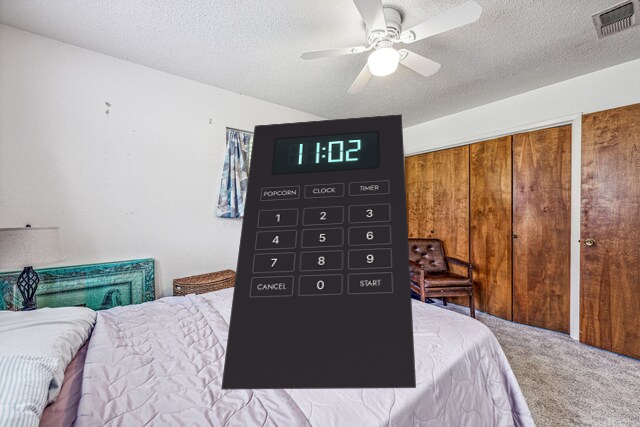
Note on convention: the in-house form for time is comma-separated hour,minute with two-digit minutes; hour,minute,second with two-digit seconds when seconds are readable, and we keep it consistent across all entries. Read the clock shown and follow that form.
11,02
